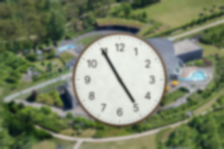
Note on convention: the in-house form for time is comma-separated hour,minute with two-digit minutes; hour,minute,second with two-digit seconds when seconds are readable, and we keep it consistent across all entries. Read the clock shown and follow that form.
4,55
